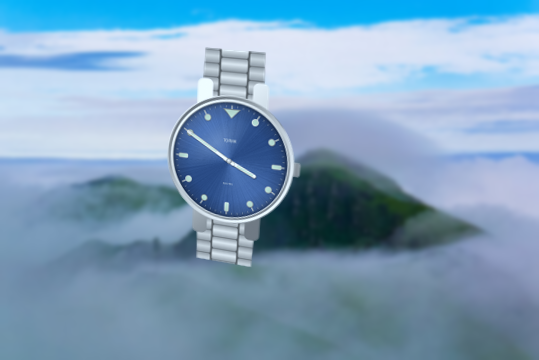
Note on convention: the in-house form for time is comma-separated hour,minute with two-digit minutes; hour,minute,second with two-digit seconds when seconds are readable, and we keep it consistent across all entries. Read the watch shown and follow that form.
3,50
